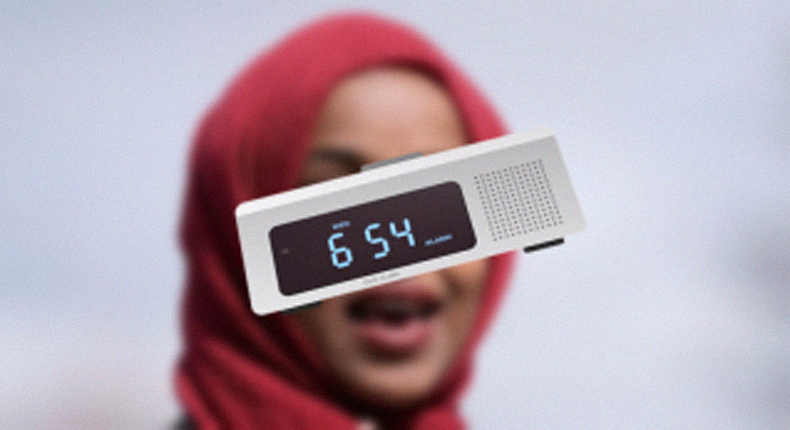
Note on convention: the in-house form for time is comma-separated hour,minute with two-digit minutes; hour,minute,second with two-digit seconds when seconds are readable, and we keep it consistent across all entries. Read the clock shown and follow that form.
6,54
